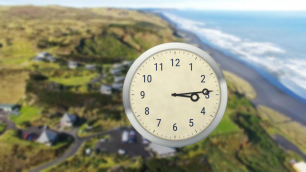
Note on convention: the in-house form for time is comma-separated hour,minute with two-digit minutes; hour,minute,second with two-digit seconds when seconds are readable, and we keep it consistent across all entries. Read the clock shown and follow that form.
3,14
